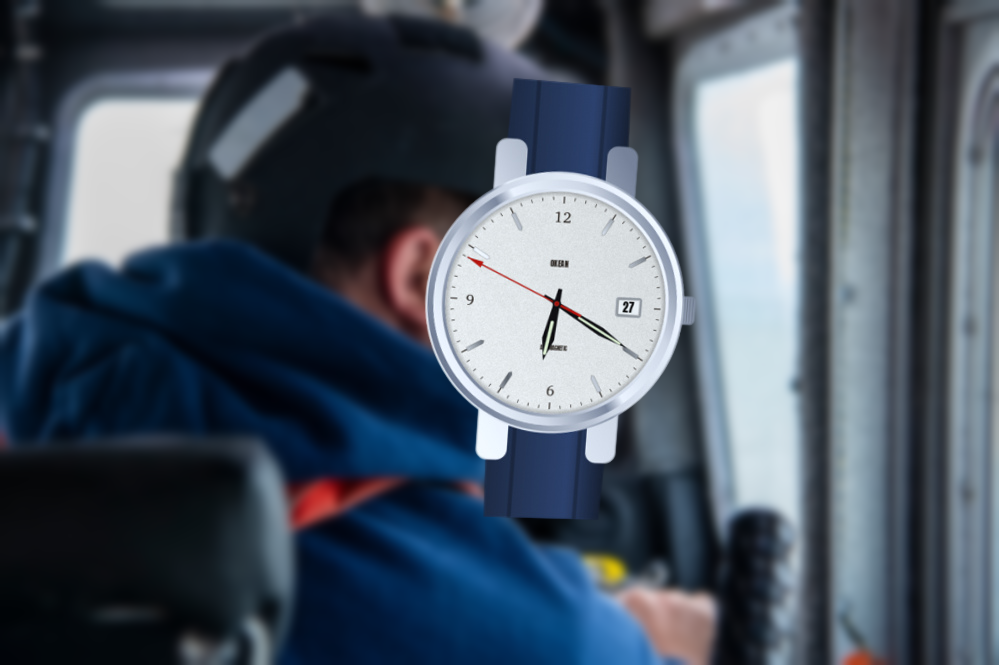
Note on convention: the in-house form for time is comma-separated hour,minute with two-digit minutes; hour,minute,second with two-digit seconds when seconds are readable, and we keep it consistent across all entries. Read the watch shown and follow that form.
6,19,49
